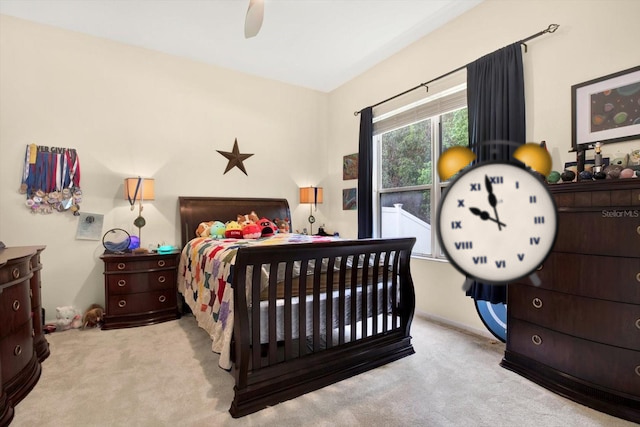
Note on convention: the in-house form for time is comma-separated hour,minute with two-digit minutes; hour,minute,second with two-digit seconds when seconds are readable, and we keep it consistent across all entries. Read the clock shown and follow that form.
9,58
